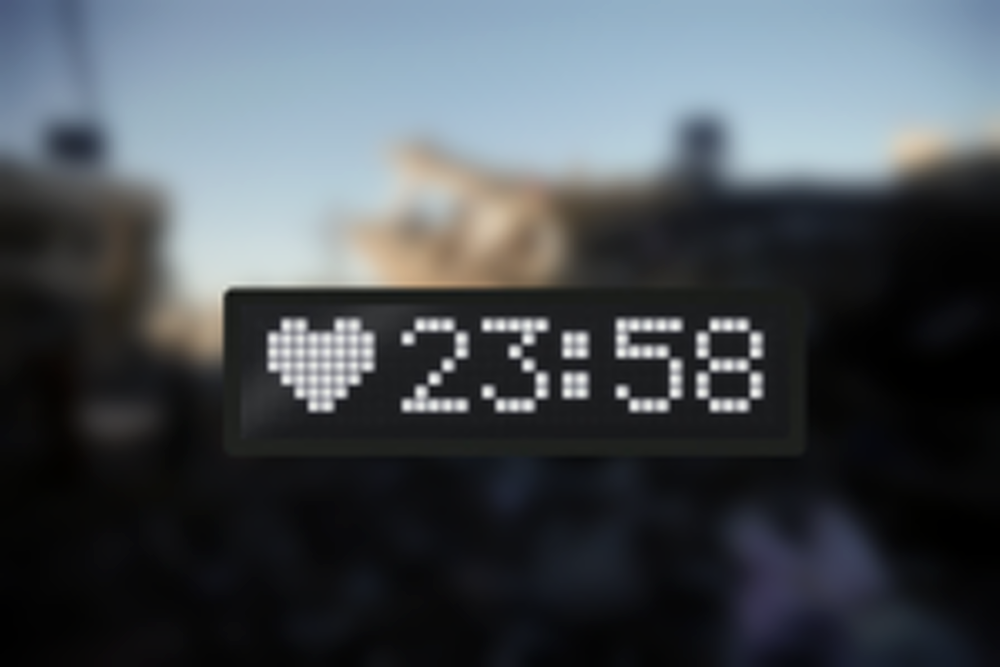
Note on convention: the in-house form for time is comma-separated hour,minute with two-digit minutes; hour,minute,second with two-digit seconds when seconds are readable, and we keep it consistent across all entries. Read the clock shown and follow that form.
23,58
